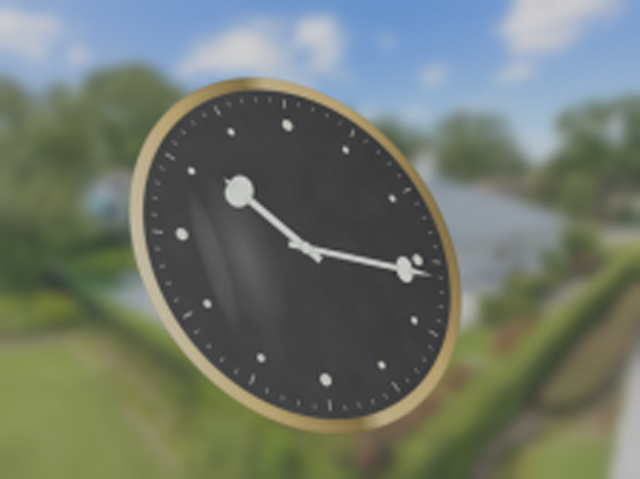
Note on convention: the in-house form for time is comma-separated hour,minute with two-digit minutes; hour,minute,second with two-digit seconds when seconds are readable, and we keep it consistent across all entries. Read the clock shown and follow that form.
10,16
